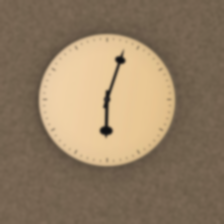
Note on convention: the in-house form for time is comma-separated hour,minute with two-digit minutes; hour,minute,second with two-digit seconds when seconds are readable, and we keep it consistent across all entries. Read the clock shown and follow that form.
6,03
